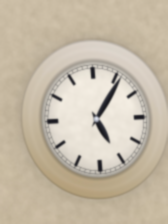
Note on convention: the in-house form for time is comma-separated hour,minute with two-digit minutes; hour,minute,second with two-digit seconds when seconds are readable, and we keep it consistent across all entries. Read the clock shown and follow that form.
5,06
